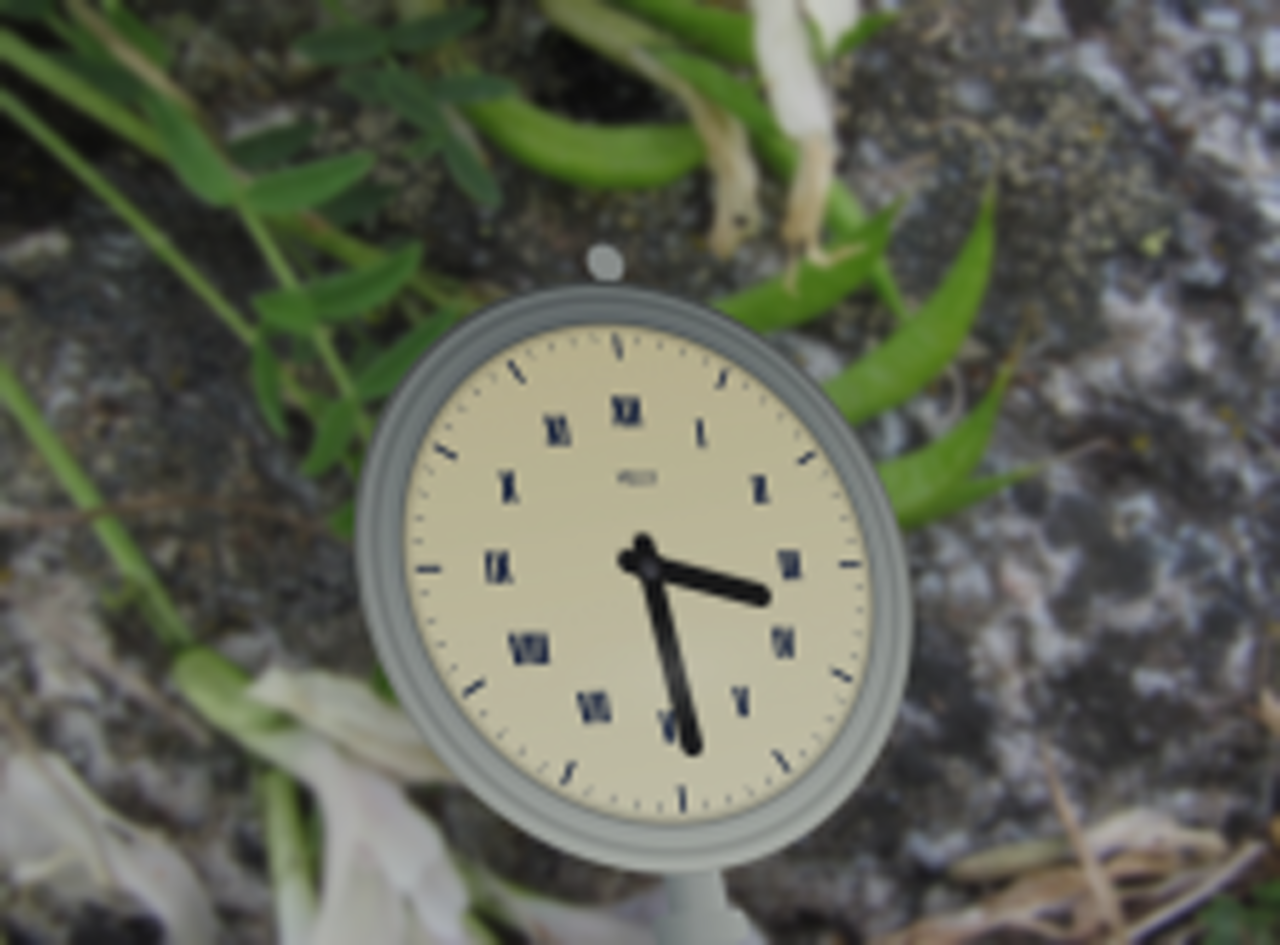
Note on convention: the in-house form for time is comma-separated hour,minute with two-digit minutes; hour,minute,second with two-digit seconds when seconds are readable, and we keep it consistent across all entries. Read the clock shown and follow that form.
3,29
